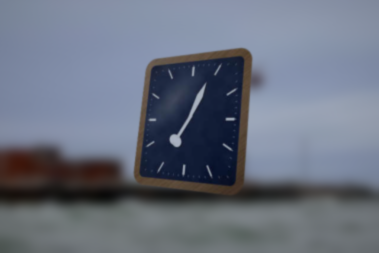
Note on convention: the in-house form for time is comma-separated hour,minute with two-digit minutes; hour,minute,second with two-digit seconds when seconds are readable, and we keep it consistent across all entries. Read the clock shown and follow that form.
7,04
